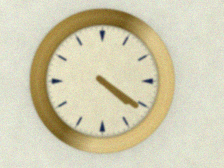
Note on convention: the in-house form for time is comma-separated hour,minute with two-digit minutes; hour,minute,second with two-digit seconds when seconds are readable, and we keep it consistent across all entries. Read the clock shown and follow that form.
4,21
